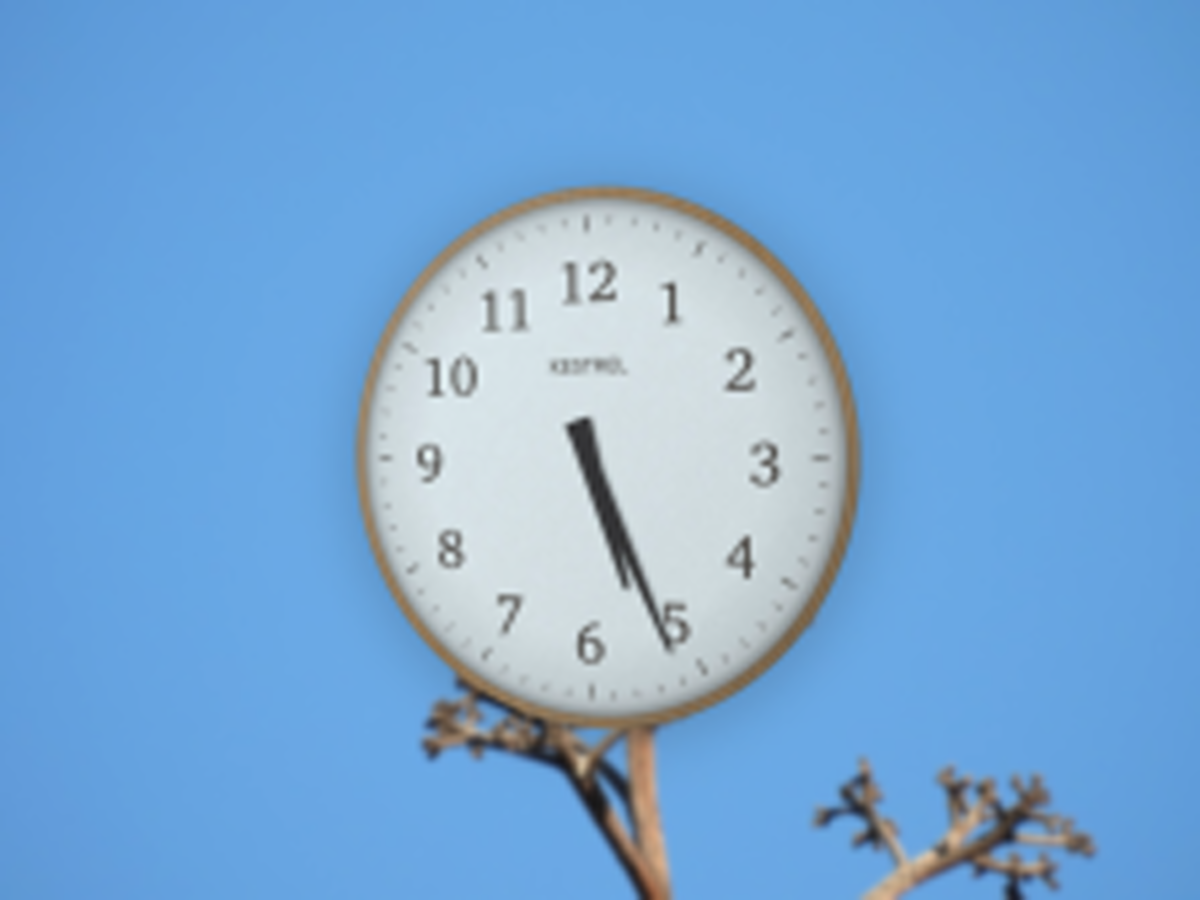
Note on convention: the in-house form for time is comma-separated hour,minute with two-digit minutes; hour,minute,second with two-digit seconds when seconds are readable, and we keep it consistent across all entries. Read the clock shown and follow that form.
5,26
